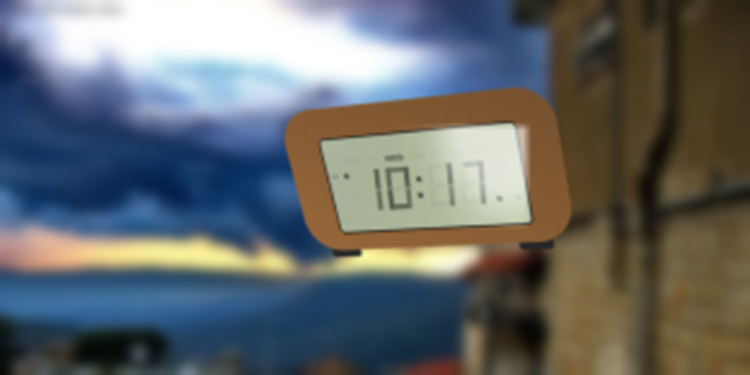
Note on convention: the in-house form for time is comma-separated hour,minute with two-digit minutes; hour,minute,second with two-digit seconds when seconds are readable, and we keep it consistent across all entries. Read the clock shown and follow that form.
10,17
